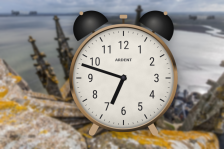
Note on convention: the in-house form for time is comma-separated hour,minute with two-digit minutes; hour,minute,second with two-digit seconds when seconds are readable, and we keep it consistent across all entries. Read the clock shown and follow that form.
6,48
